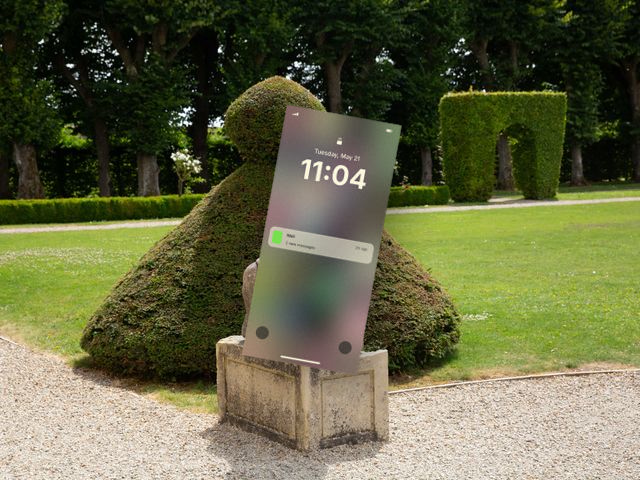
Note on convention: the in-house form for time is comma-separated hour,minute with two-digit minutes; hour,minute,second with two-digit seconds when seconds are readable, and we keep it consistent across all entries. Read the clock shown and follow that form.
11,04
